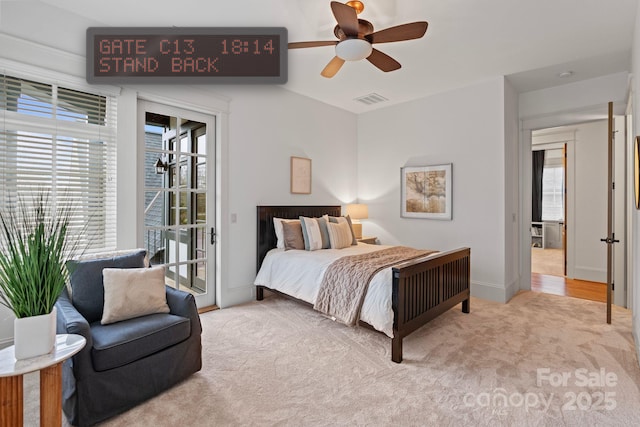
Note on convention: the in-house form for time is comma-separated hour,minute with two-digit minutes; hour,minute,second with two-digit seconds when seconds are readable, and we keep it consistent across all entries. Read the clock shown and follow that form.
18,14
